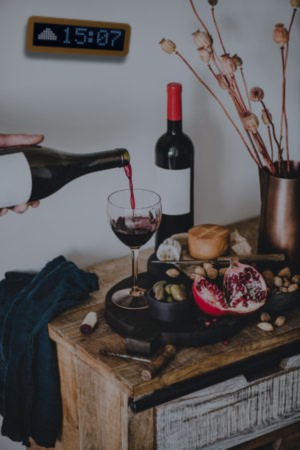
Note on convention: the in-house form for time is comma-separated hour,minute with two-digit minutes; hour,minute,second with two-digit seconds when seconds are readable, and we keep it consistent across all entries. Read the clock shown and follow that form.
15,07
